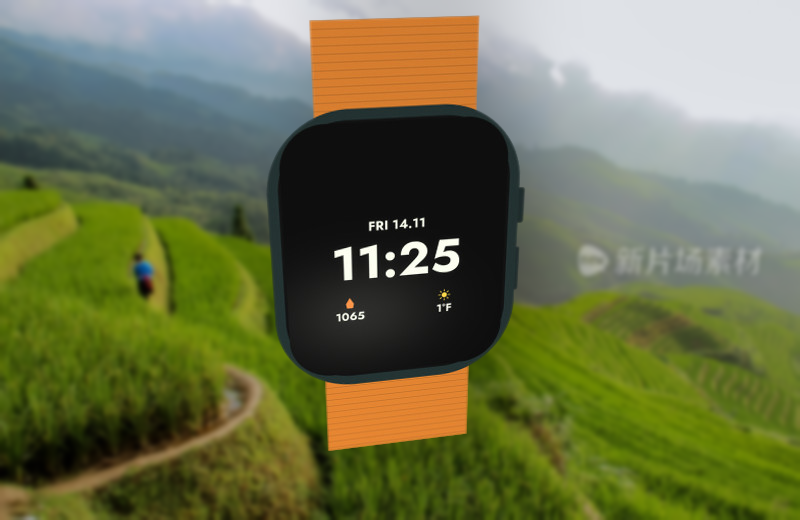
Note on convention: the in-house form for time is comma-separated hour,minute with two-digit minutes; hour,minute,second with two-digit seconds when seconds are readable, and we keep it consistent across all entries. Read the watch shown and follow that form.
11,25
